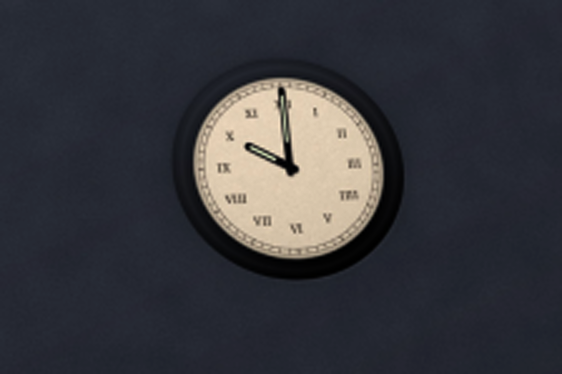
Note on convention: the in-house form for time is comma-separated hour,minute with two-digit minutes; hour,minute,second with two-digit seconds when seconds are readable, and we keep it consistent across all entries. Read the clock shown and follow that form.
10,00
